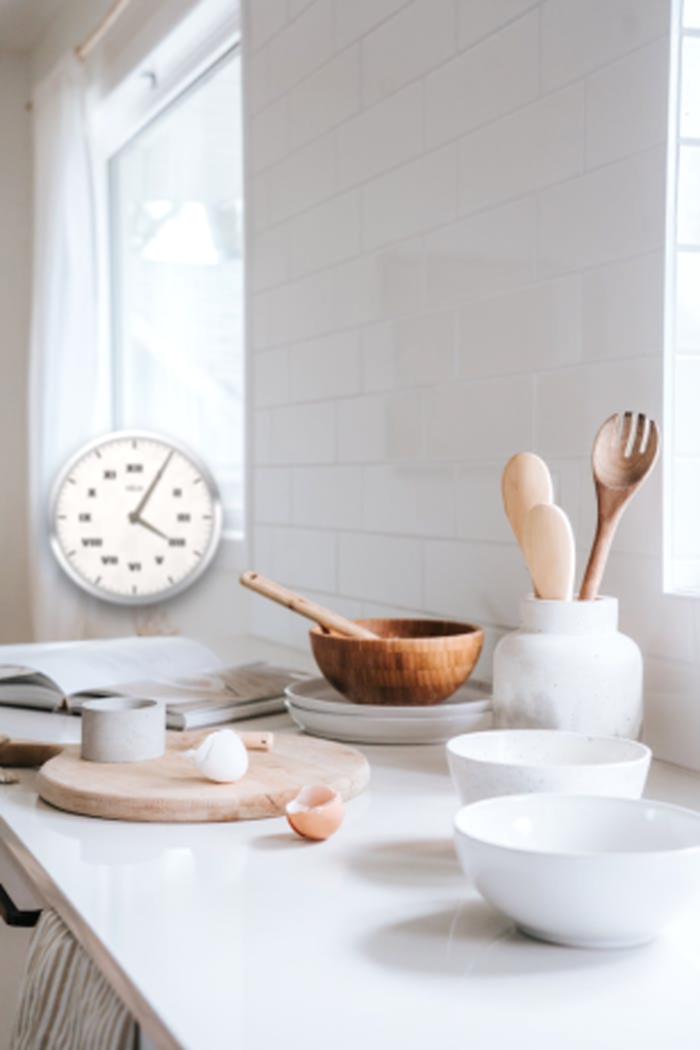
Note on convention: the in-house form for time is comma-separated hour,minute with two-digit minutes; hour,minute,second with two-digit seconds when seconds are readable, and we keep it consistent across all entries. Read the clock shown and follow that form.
4,05
